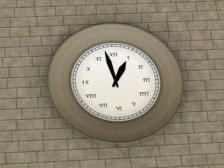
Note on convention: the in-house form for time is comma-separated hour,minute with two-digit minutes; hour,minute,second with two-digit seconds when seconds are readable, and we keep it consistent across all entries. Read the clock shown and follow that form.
12,58
